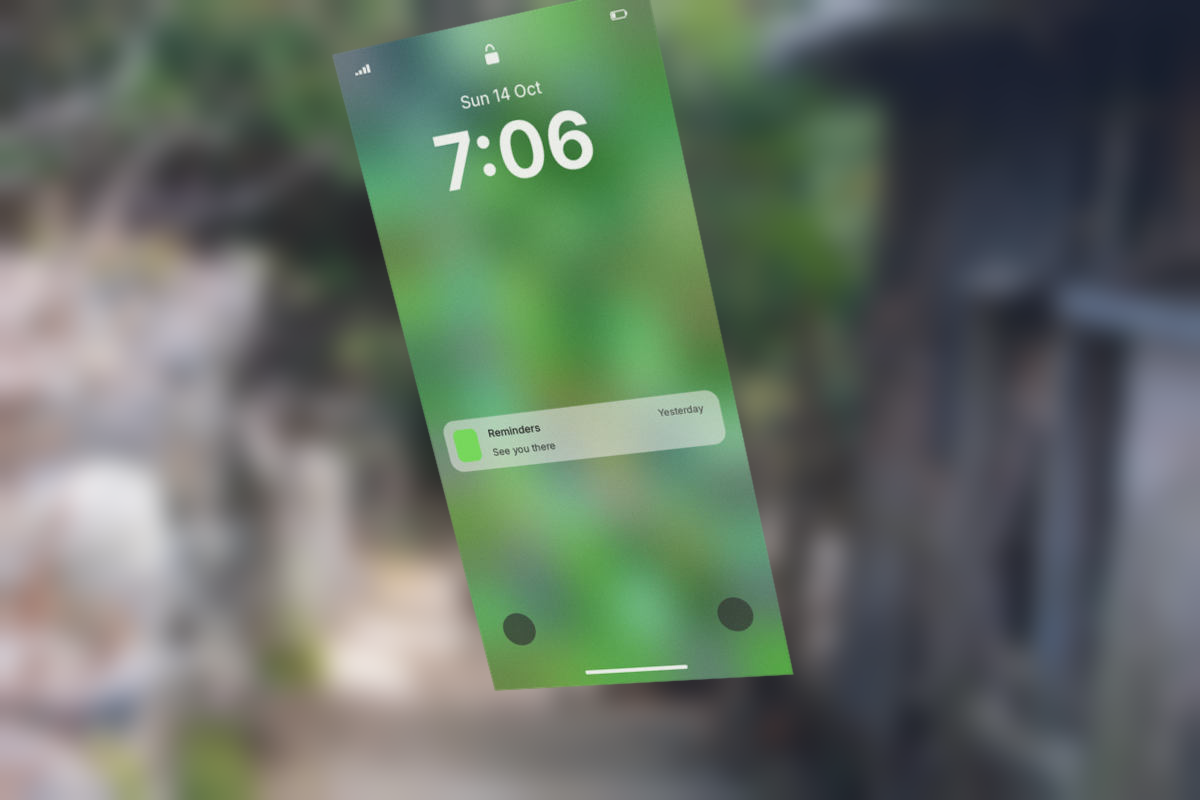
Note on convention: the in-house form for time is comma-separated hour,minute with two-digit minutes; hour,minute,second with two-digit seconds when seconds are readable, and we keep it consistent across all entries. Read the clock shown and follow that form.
7,06
